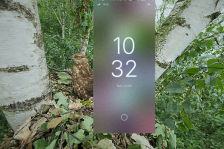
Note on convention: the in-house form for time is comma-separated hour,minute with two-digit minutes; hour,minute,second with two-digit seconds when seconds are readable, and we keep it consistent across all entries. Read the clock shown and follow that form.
10,32
